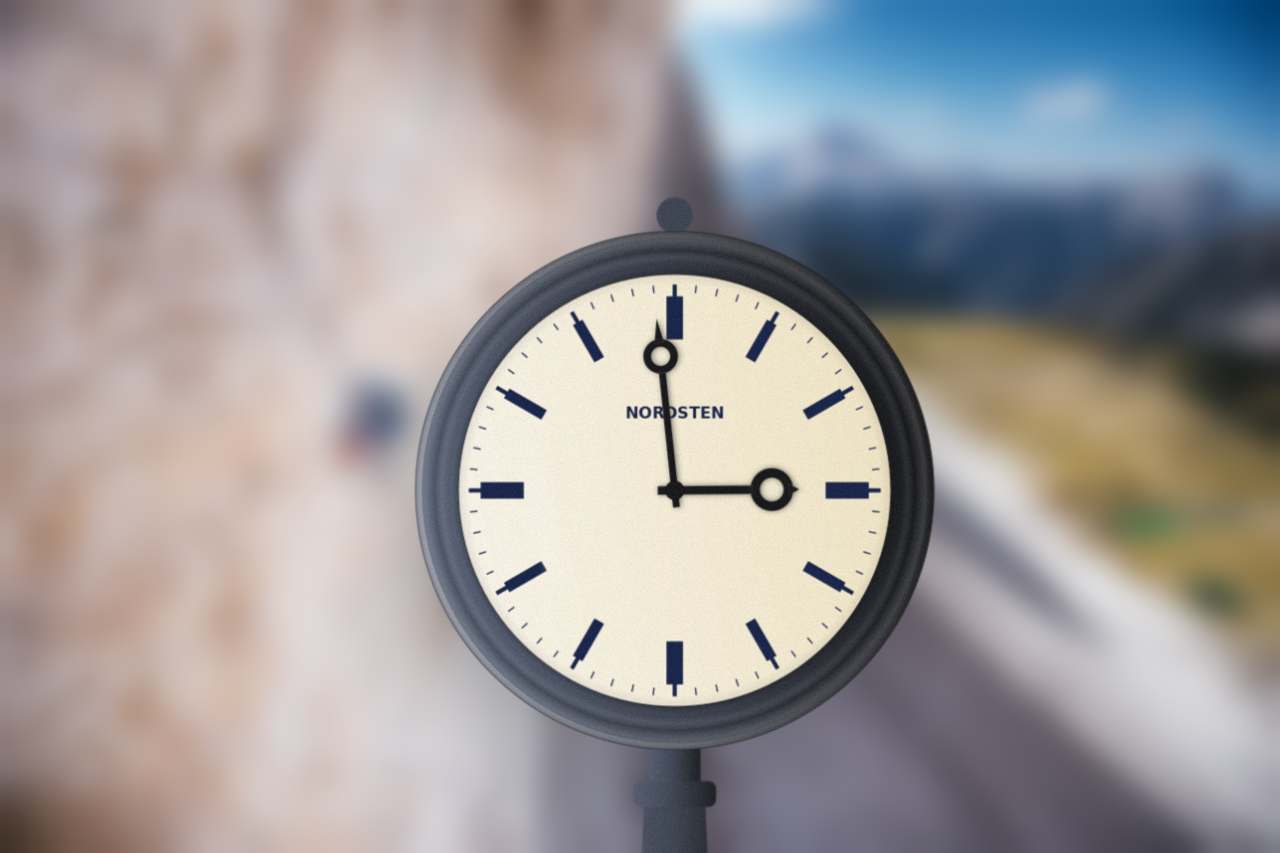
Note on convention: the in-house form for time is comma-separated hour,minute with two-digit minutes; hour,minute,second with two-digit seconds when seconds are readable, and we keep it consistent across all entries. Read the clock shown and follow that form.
2,59
